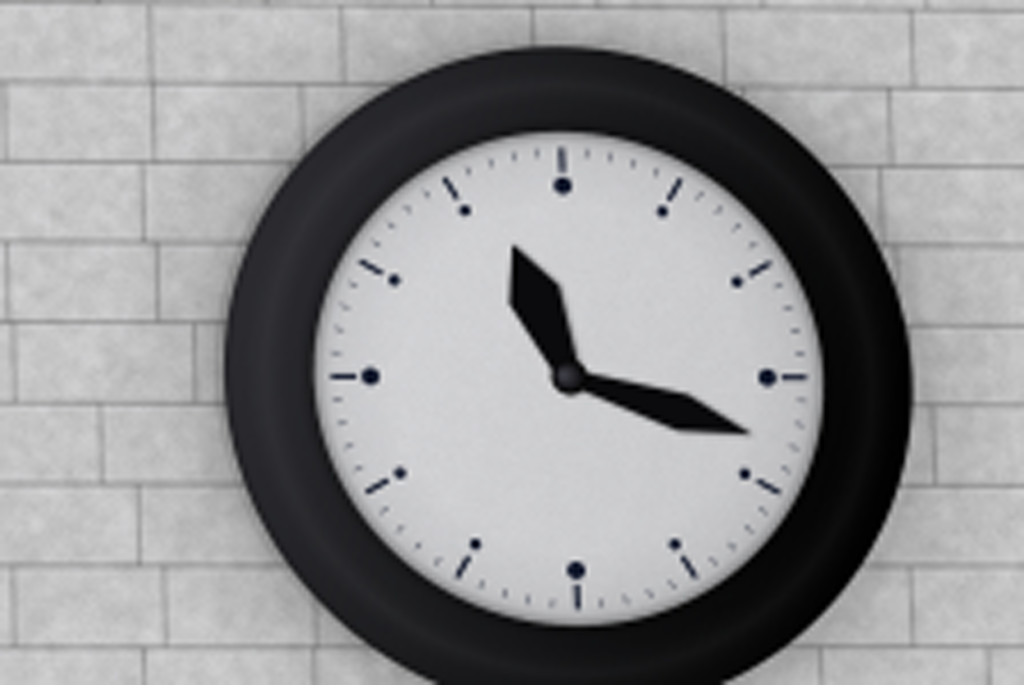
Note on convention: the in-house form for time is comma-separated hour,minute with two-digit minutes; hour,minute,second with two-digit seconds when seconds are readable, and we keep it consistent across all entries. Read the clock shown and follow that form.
11,18
